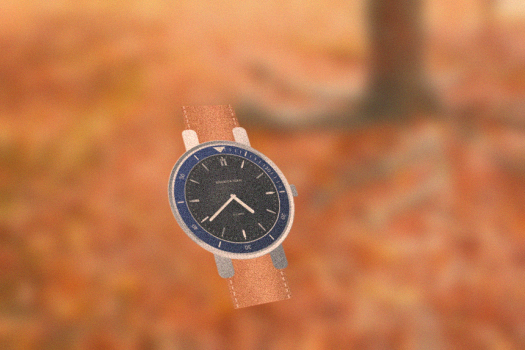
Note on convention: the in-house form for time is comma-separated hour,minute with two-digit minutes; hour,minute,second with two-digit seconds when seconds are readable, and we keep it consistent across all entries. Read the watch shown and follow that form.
4,39
